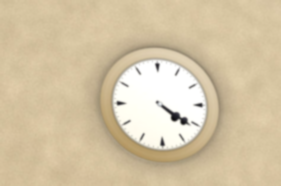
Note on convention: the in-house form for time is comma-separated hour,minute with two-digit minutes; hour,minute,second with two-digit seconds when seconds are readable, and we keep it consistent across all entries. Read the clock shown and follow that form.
4,21
